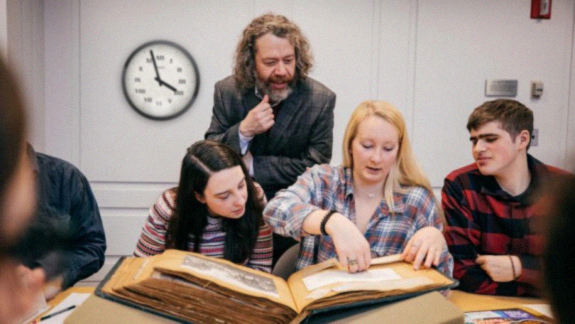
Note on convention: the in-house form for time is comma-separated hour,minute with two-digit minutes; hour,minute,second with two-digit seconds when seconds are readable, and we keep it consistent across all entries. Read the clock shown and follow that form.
3,57
